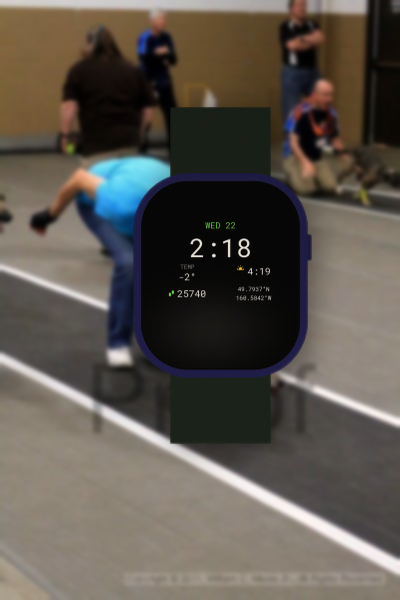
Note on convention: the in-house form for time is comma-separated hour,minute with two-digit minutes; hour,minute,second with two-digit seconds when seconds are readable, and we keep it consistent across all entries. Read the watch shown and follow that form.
2,18
